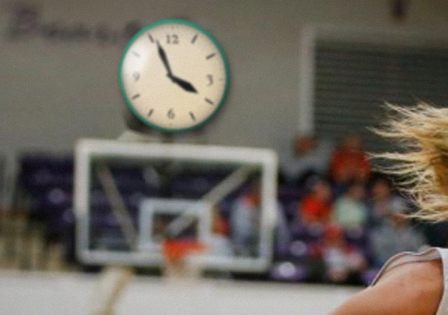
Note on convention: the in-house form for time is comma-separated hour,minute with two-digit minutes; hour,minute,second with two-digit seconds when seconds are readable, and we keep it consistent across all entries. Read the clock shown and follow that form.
3,56
